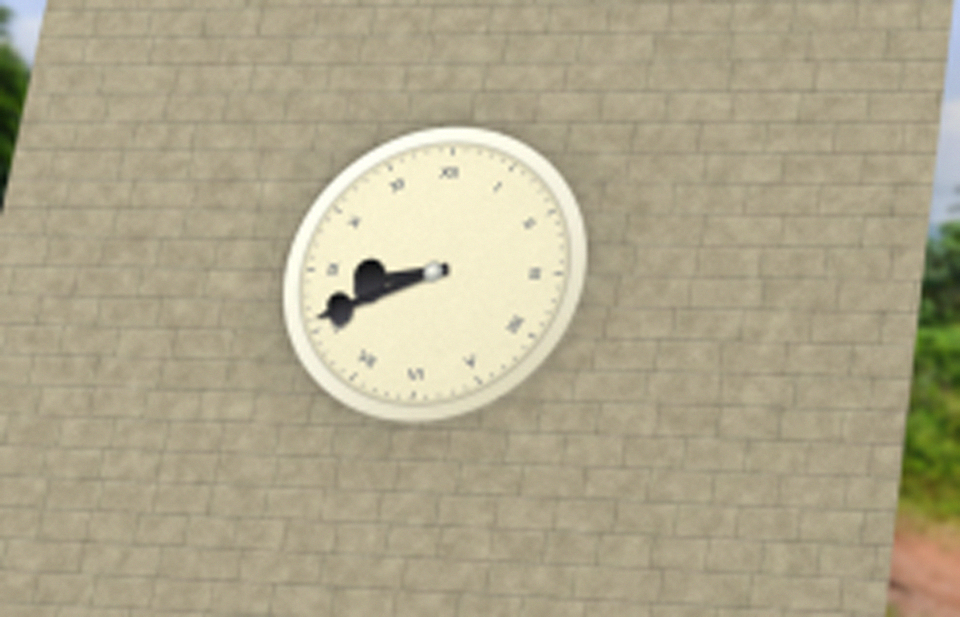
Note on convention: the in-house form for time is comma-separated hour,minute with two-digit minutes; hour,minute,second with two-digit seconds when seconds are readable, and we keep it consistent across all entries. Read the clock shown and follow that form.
8,41
